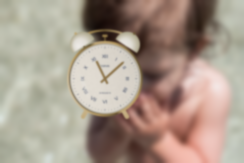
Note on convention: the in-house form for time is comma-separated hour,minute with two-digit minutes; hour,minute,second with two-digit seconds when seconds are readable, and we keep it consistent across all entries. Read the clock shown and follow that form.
11,08
